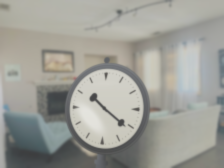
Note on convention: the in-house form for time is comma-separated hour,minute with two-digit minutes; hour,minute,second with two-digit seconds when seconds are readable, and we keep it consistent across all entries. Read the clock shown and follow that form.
10,21
